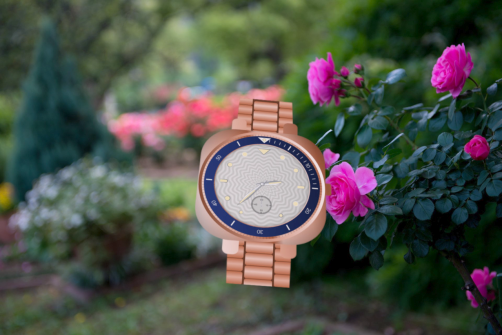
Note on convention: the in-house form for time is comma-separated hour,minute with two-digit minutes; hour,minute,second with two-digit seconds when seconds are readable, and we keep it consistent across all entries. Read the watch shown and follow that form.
2,37
